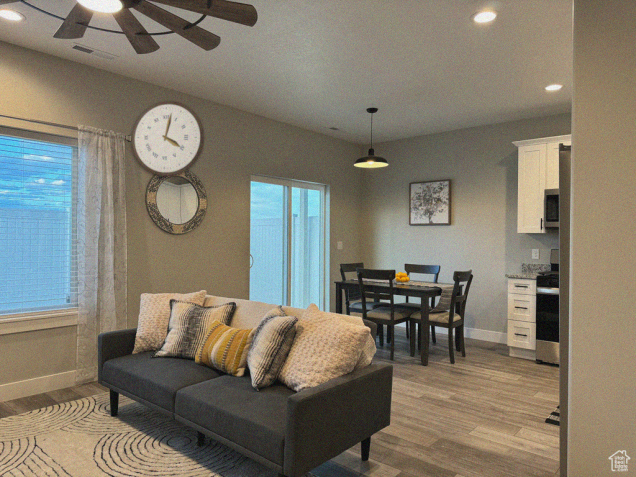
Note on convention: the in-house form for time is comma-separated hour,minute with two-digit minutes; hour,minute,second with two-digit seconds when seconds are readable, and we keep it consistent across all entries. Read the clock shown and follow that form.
4,02
